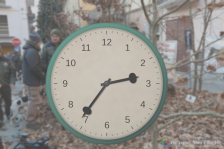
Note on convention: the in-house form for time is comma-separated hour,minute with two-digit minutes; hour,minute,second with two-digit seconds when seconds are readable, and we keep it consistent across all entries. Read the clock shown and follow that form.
2,36
